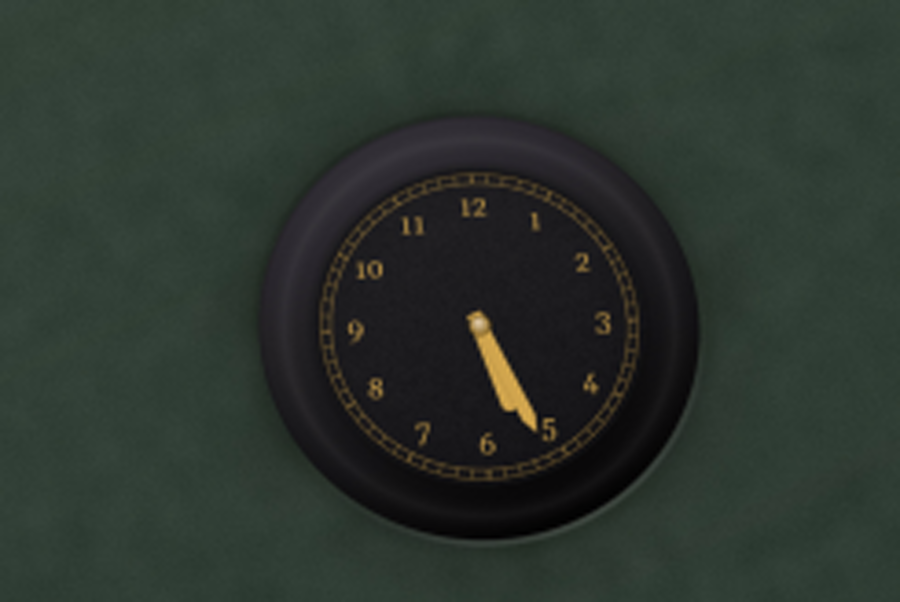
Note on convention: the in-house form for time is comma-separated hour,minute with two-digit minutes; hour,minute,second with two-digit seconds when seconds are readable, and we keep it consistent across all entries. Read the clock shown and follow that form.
5,26
